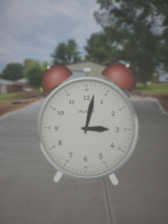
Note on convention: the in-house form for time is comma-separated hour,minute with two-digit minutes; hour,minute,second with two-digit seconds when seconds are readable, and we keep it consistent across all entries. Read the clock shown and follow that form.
3,02
